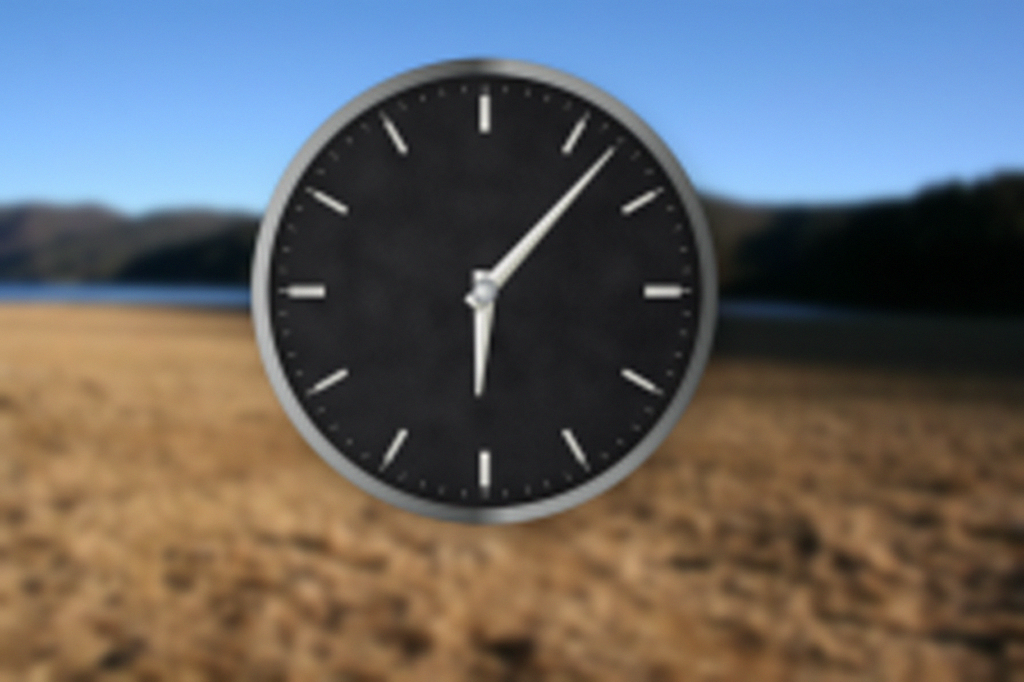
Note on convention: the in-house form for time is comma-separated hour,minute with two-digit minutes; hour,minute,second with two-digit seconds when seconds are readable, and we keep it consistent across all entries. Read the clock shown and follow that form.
6,07
